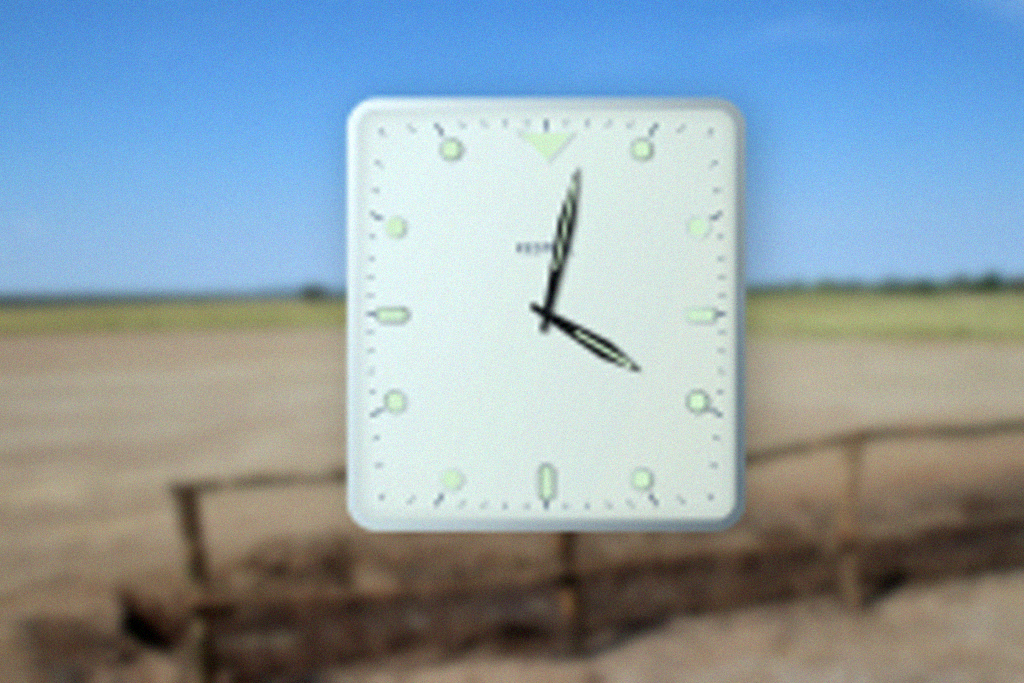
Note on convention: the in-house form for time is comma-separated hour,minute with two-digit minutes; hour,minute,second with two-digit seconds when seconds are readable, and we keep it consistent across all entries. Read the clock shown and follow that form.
4,02
